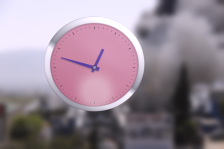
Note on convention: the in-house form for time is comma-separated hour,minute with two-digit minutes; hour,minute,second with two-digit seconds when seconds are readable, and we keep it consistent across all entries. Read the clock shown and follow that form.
12,48
